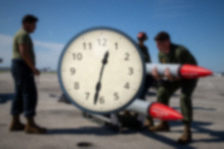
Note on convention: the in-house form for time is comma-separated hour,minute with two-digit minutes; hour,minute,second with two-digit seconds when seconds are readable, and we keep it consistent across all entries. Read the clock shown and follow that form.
12,32
